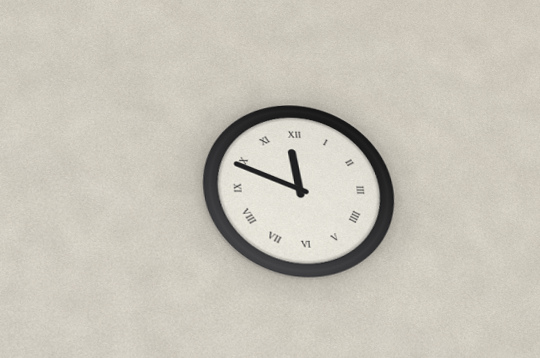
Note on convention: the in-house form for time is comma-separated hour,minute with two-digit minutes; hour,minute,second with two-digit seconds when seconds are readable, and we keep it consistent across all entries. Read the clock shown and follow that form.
11,49
